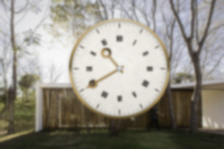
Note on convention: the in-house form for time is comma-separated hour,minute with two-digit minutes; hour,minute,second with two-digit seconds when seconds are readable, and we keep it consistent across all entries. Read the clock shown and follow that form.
10,40
